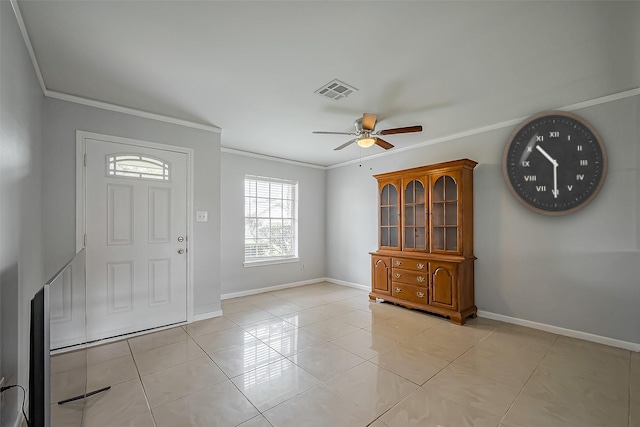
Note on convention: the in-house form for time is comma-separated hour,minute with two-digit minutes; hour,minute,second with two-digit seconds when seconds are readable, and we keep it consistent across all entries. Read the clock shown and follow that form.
10,30
